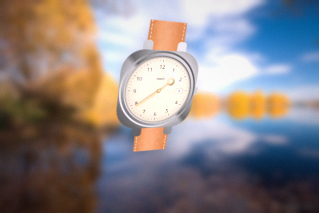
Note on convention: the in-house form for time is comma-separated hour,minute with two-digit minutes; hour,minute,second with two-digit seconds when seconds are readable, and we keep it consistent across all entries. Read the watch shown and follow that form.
1,39
